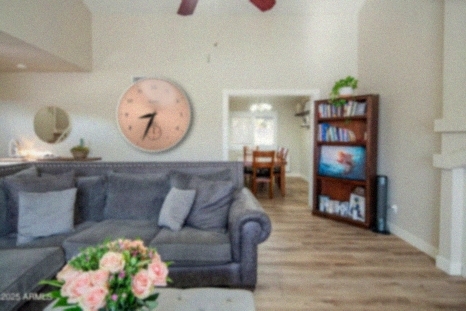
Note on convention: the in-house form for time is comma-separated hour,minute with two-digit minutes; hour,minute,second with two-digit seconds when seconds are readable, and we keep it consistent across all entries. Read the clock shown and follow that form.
8,34
